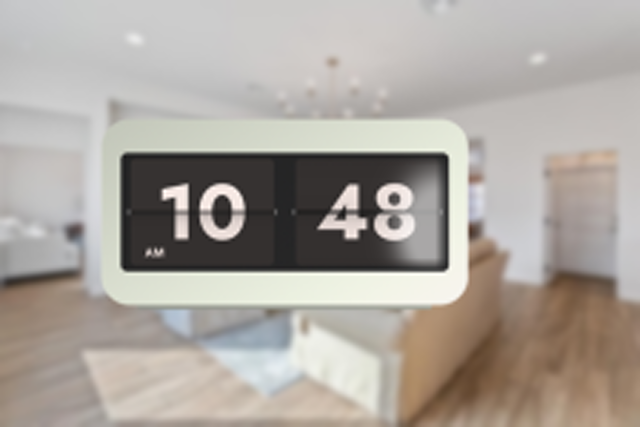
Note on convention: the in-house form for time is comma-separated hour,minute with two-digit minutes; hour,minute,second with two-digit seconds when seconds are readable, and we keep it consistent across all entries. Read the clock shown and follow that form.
10,48
